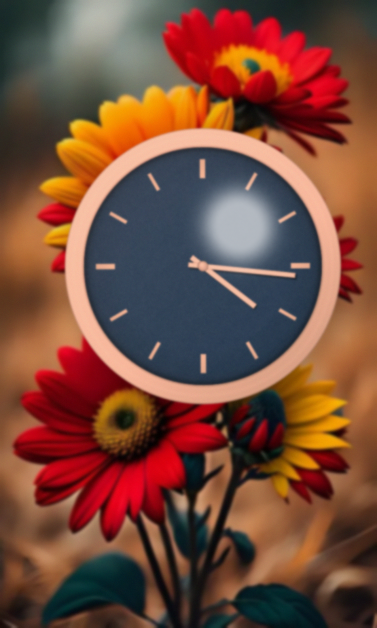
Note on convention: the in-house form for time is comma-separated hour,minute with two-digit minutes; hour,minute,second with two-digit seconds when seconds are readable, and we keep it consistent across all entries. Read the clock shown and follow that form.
4,16
